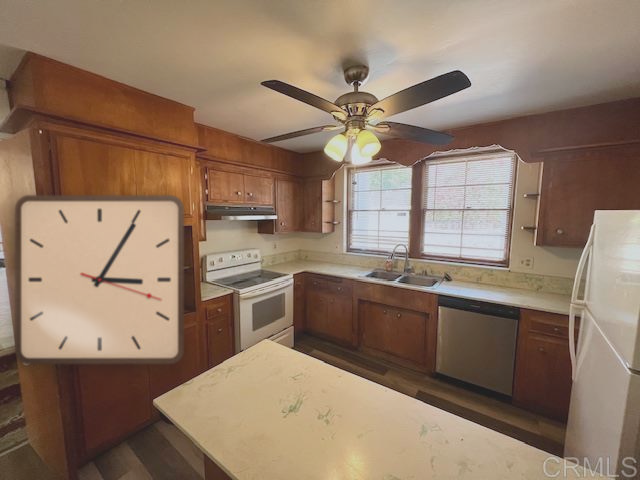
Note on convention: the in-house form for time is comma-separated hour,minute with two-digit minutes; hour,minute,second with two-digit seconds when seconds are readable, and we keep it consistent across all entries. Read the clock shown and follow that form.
3,05,18
